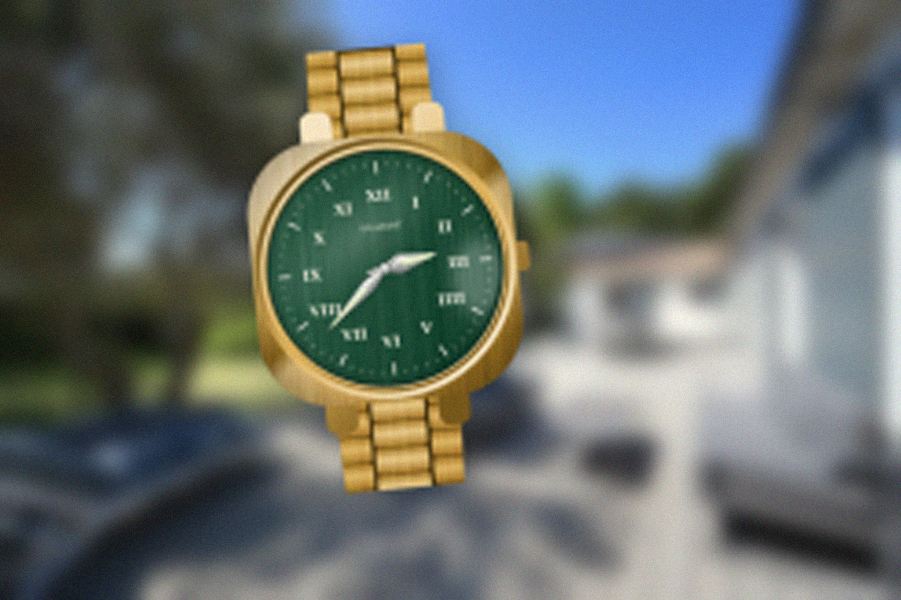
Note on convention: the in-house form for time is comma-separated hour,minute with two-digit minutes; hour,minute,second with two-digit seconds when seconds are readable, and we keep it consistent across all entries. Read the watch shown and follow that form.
2,38
